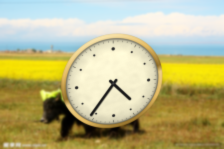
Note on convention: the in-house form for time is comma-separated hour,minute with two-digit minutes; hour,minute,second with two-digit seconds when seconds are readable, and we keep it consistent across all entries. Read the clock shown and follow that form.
4,36
